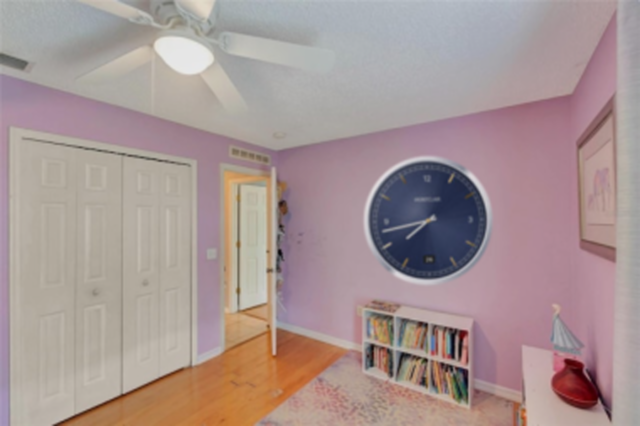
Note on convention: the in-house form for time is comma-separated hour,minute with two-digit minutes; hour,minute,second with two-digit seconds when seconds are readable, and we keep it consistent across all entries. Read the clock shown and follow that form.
7,43
